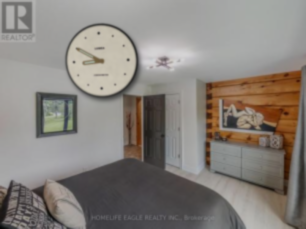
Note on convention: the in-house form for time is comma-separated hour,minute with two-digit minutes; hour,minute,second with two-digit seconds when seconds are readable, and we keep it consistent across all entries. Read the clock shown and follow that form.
8,50
